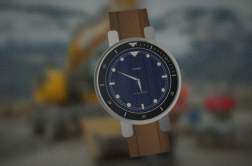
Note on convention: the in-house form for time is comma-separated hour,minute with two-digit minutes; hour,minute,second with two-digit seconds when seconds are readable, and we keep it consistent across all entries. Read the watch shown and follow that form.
5,50
